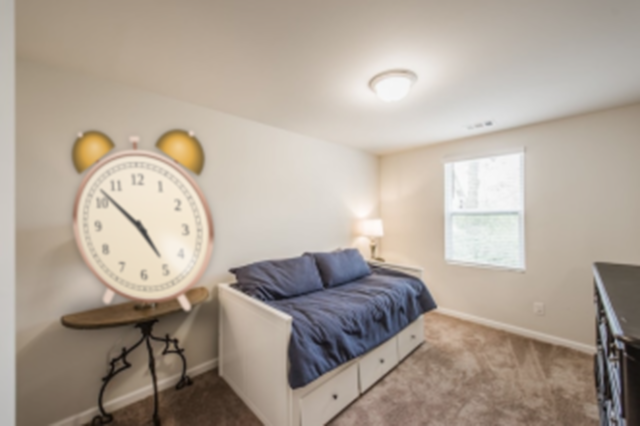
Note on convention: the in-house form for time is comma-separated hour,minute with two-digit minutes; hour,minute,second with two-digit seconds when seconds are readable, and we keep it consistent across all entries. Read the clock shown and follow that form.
4,52
